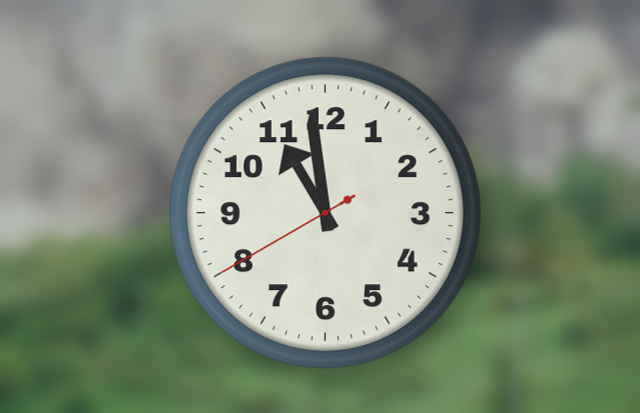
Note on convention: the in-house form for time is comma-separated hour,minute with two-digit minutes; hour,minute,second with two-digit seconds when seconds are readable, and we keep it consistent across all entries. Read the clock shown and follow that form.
10,58,40
